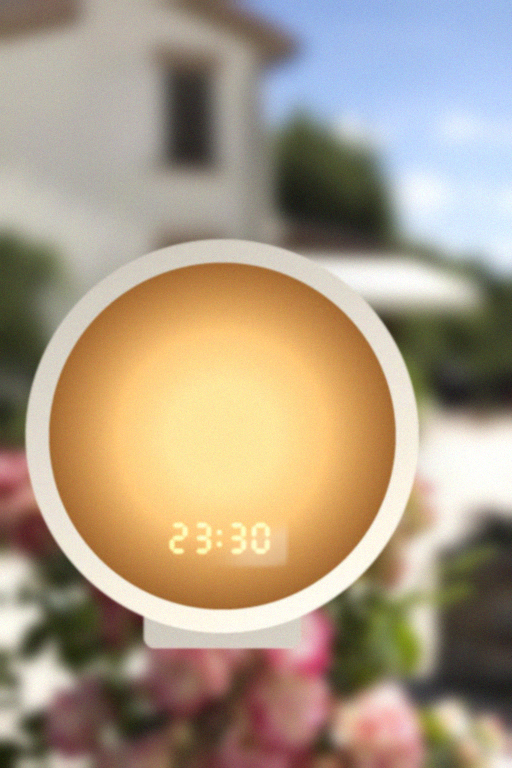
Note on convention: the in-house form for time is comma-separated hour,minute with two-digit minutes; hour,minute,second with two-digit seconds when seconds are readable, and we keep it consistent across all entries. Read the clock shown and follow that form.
23,30
